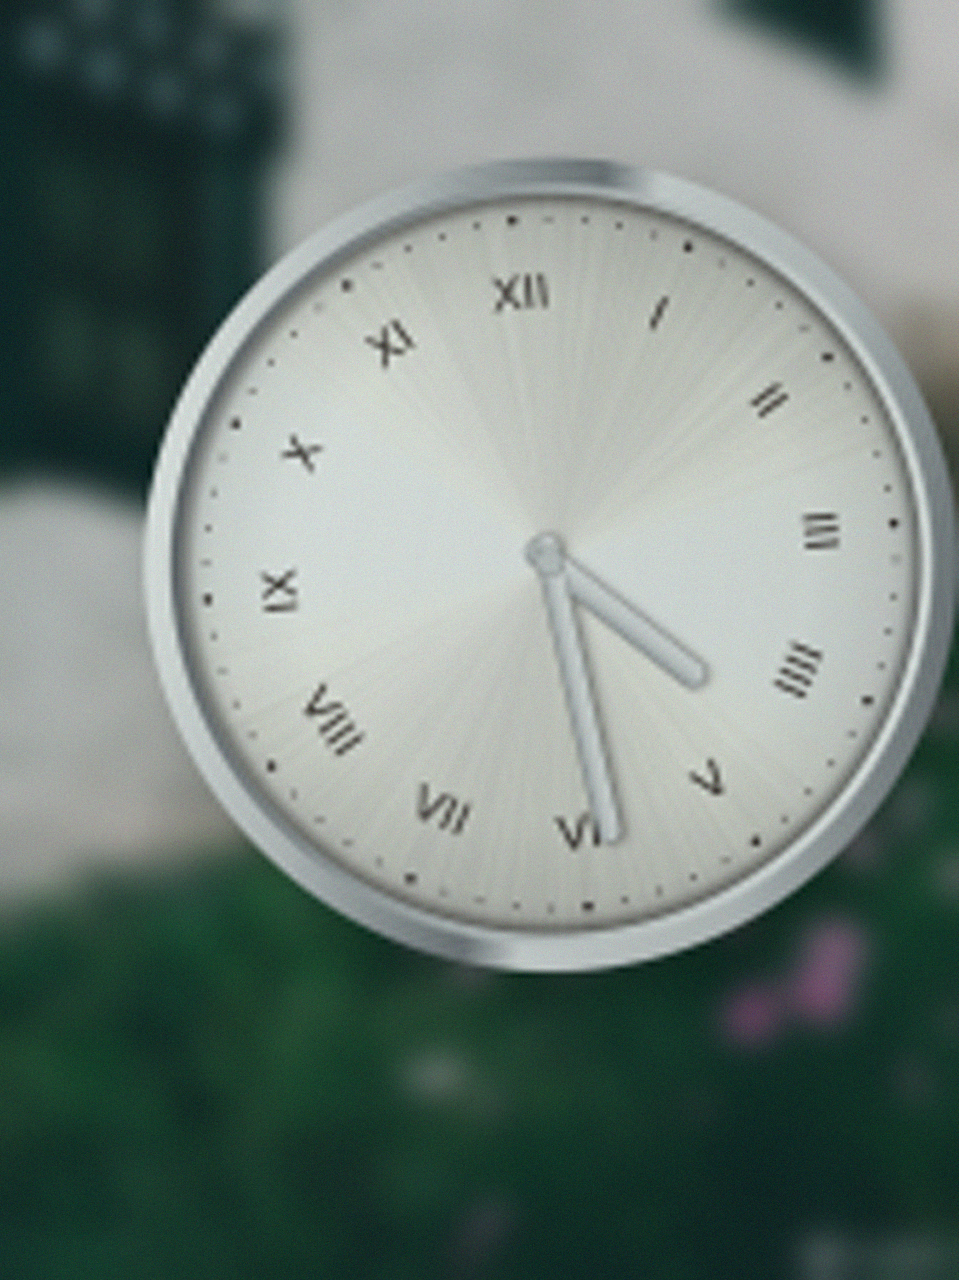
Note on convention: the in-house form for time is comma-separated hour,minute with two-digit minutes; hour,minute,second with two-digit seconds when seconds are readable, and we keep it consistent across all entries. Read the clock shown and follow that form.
4,29
